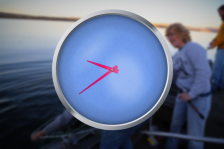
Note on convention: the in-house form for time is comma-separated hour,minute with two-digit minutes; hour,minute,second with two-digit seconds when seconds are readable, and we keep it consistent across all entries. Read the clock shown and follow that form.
9,39
